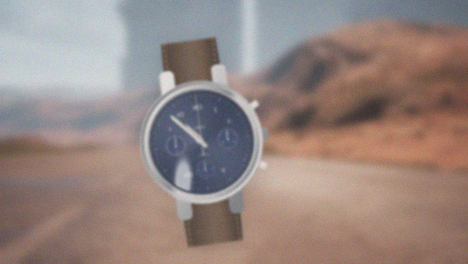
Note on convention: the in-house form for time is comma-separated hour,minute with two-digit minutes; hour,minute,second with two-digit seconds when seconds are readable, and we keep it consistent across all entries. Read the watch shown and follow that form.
10,53
